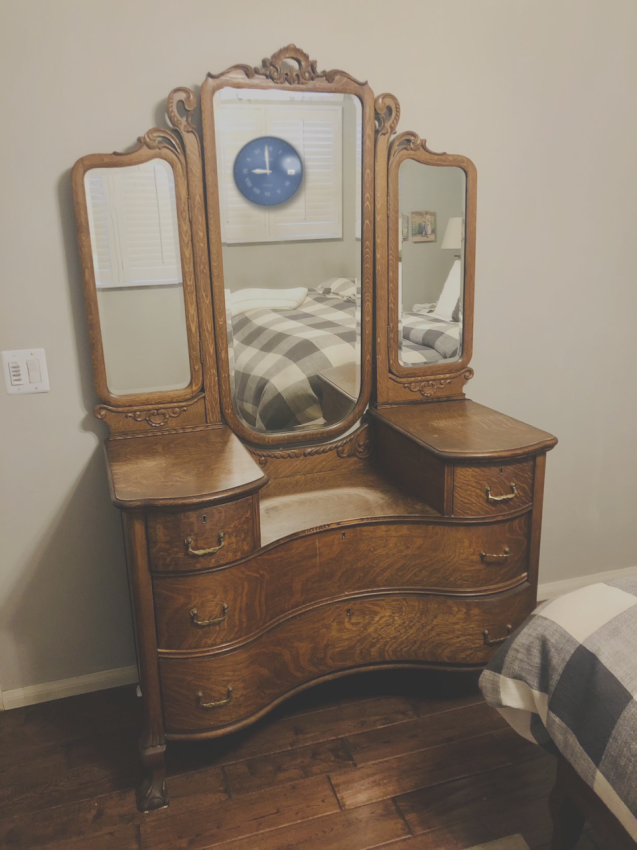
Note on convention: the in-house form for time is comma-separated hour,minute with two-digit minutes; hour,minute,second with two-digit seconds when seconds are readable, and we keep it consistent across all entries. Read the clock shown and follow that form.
8,59
